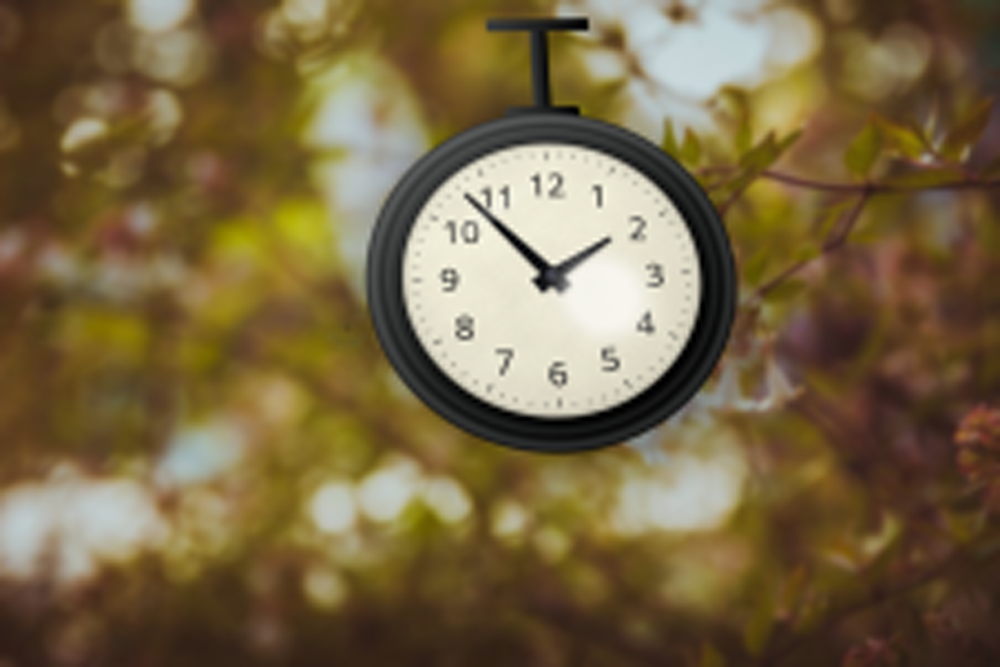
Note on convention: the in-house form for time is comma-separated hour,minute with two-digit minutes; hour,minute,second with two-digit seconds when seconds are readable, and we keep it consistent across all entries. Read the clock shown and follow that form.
1,53
